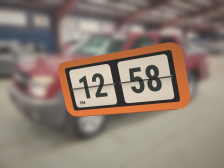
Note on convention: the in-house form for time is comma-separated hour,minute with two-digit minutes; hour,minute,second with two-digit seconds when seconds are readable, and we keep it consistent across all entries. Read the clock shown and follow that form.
12,58
